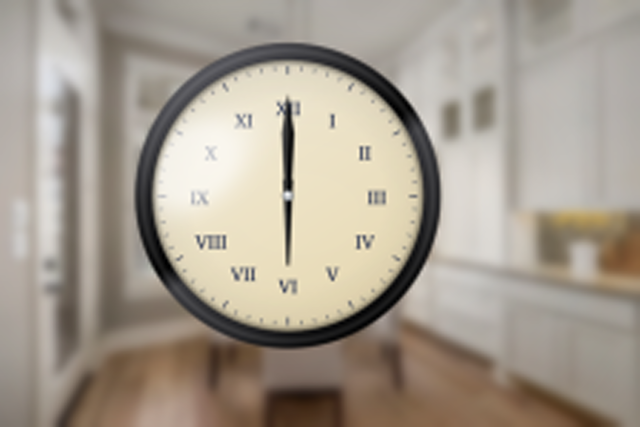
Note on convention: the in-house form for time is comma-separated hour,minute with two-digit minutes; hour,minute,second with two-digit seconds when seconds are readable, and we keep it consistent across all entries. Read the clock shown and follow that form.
6,00
